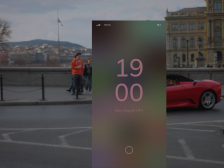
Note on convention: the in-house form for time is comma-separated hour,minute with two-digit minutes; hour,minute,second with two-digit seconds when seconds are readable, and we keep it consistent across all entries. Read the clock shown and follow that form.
19,00
